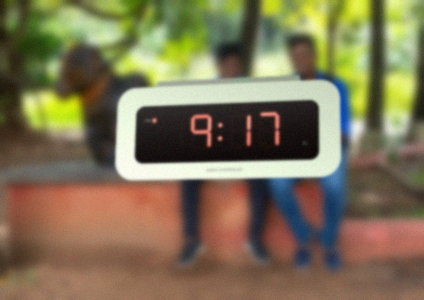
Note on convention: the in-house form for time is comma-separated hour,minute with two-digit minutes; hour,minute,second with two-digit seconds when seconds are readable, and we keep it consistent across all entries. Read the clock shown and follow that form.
9,17
